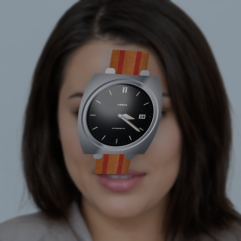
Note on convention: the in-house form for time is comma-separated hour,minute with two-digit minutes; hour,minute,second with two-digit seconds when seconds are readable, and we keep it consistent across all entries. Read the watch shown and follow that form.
3,21
